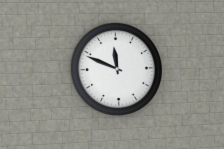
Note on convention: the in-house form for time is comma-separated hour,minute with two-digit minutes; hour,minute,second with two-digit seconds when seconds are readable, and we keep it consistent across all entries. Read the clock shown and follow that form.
11,49
